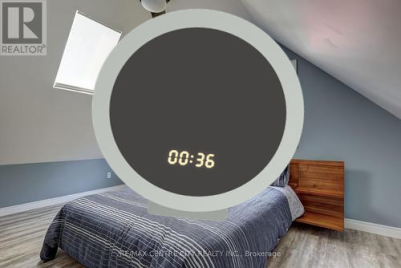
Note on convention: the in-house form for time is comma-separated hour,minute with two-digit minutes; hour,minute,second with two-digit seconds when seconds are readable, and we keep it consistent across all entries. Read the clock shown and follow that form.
0,36
